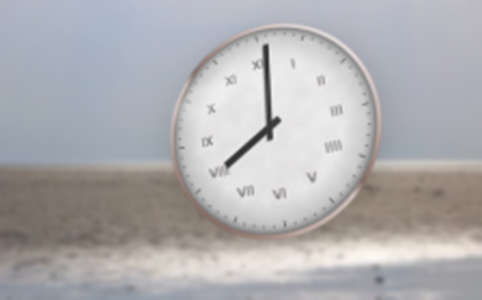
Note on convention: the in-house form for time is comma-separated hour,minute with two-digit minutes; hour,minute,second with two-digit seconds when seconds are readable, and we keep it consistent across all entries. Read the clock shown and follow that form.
8,01
